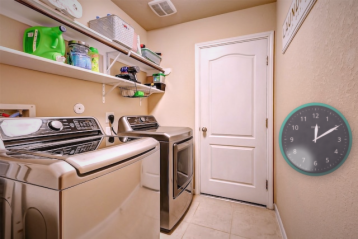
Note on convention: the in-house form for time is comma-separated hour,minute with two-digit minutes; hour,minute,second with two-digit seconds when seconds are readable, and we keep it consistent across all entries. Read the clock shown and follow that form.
12,10
